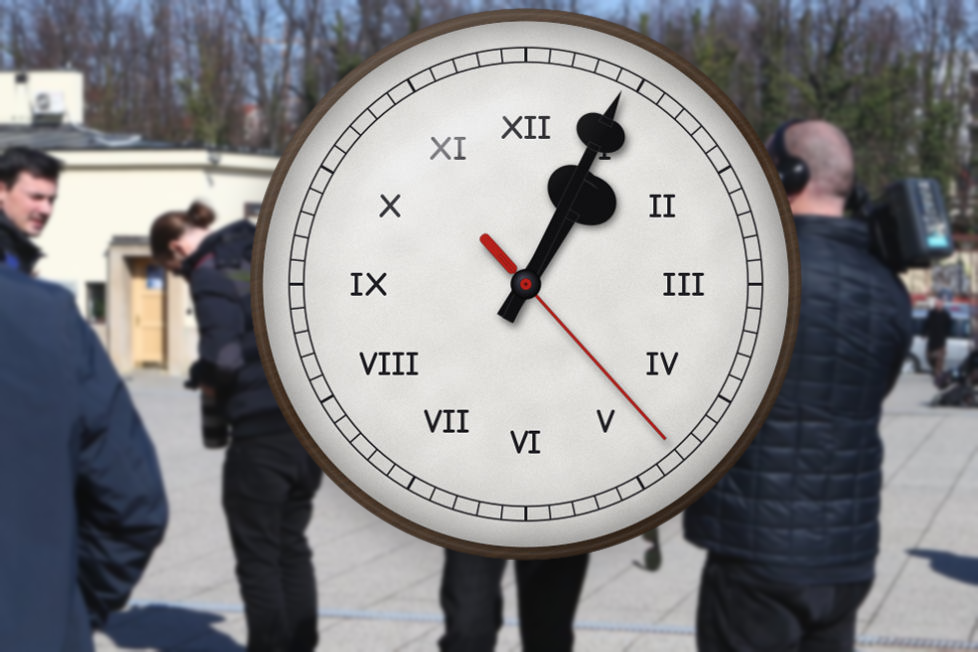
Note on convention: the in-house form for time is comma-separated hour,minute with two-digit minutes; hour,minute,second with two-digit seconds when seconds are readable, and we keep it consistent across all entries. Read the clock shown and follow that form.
1,04,23
